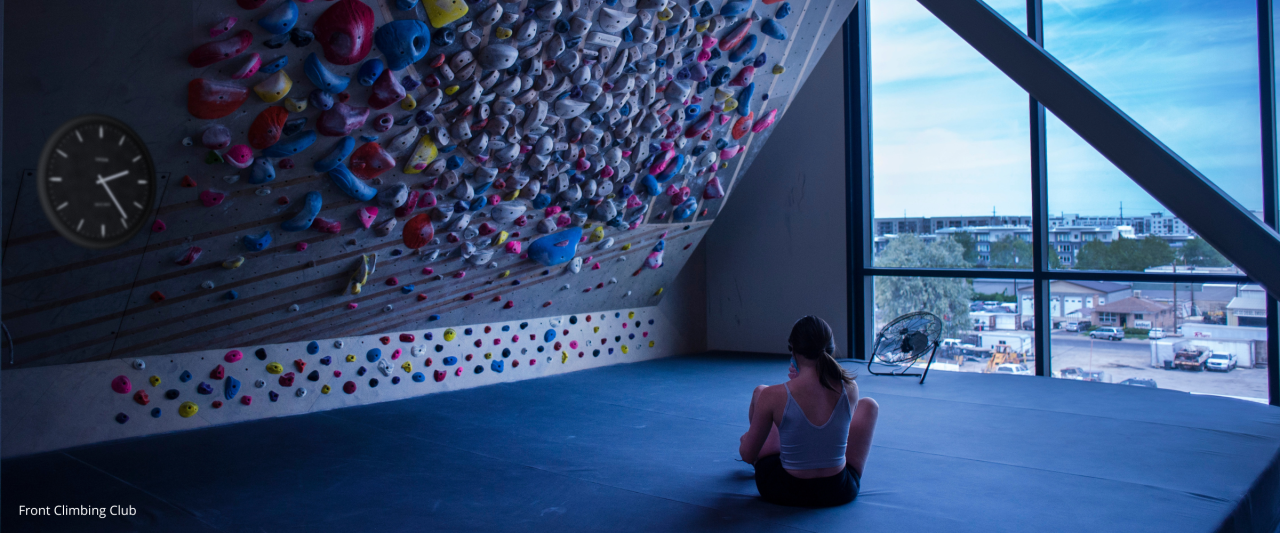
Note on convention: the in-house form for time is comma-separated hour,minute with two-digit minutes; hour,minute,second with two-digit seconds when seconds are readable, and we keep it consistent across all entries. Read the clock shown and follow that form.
2,24
